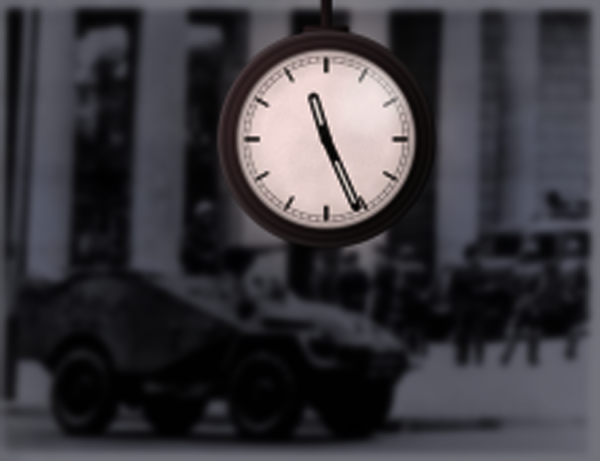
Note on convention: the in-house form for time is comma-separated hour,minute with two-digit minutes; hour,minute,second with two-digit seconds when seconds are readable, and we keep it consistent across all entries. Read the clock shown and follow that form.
11,26
